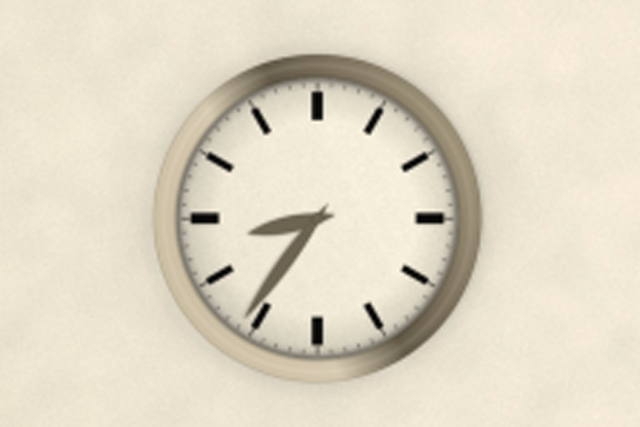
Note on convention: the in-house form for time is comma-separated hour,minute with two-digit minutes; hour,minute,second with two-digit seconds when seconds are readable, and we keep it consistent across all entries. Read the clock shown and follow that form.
8,36
